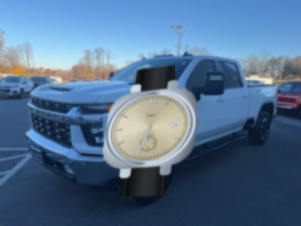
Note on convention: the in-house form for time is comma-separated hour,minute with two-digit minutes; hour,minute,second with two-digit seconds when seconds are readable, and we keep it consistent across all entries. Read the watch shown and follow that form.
6,33
